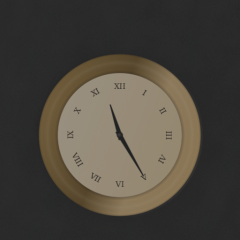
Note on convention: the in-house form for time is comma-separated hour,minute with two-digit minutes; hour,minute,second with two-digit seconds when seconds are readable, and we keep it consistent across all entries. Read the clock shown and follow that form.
11,25
